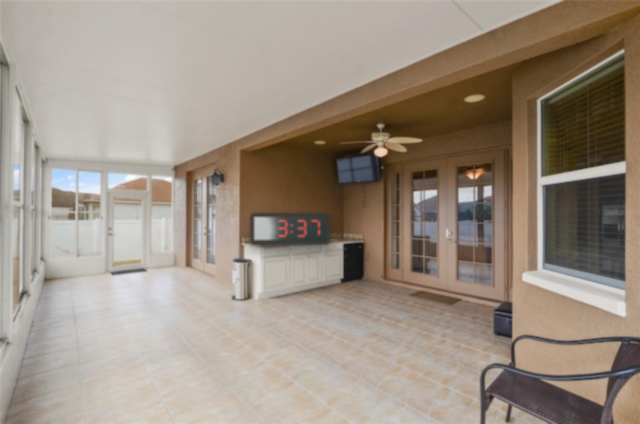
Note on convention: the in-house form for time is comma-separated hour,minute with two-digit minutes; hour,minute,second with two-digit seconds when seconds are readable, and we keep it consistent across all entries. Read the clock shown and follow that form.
3,37
